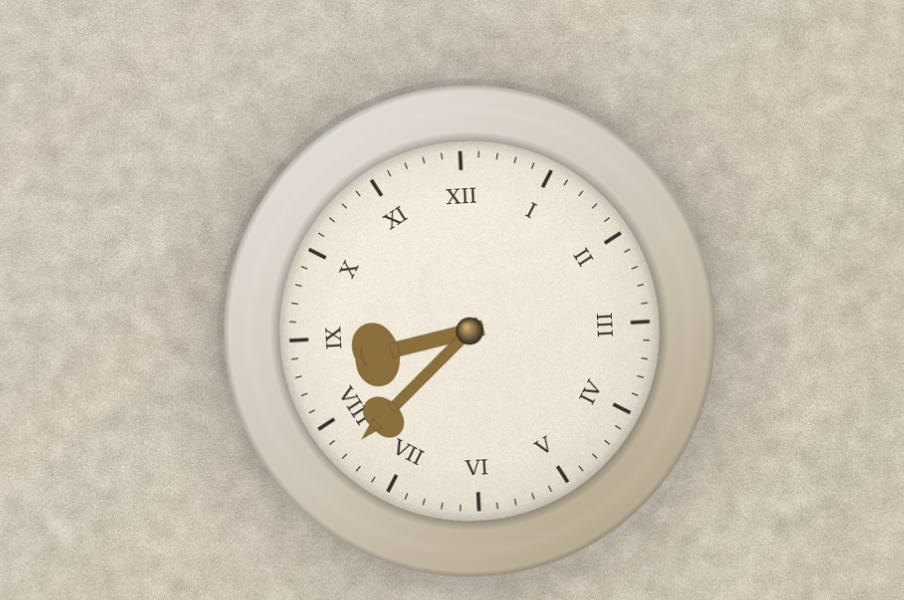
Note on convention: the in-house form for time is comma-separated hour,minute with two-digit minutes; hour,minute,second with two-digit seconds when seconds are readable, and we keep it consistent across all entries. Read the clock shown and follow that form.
8,38
